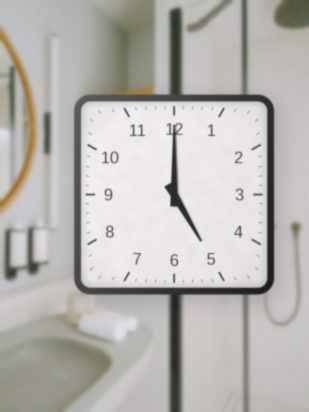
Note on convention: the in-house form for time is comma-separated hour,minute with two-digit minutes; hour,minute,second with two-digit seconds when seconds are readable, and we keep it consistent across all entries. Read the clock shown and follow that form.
5,00
